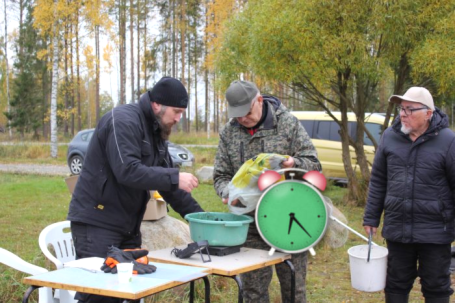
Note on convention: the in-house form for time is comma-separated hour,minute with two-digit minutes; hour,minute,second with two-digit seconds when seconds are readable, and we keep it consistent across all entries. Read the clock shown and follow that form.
6,23
